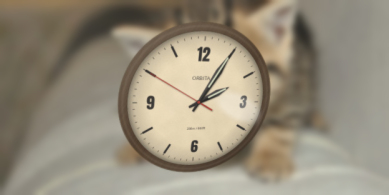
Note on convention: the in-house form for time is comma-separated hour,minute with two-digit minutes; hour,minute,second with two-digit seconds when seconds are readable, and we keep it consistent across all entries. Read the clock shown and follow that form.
2,04,50
